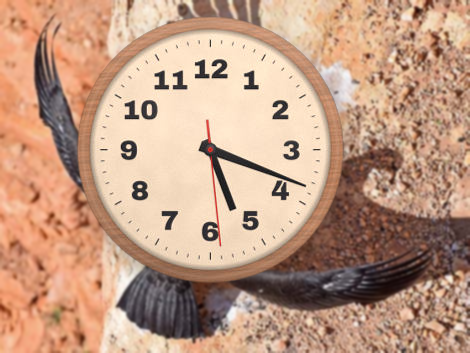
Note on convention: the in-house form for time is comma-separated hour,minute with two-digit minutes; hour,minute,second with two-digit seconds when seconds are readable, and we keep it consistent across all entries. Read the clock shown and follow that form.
5,18,29
